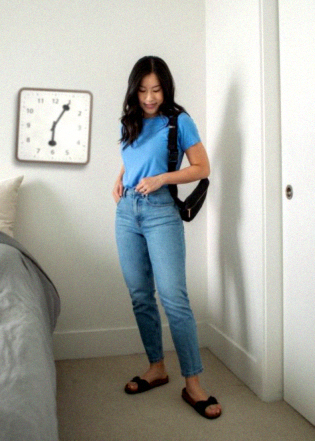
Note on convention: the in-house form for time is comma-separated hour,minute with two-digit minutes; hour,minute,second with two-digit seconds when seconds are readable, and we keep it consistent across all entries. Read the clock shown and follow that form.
6,05
